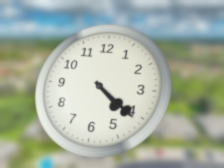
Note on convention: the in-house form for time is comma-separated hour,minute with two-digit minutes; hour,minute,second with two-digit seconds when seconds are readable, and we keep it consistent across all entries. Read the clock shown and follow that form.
4,21
